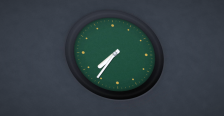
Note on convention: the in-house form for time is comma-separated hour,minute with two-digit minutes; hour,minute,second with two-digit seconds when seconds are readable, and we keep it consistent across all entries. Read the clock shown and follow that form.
7,36
